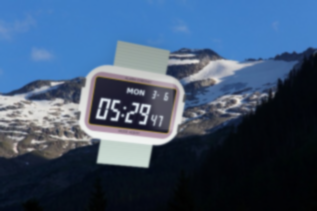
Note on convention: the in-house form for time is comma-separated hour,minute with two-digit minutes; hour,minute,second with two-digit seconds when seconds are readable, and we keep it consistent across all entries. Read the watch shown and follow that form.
5,29,47
